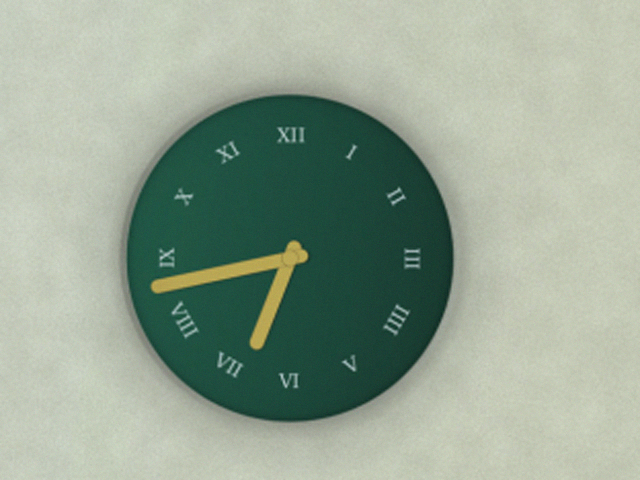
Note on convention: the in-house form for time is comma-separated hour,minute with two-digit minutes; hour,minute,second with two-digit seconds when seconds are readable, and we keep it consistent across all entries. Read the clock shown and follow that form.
6,43
